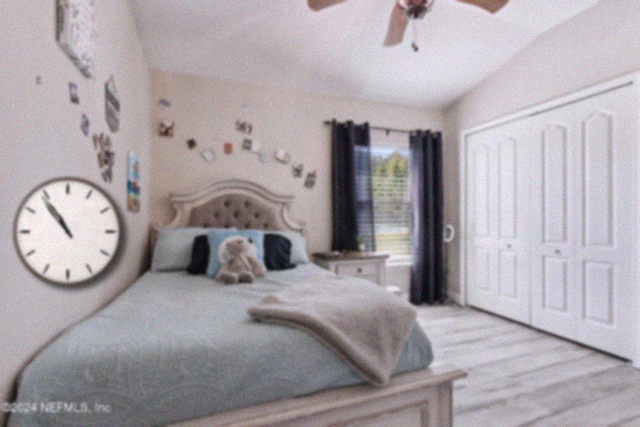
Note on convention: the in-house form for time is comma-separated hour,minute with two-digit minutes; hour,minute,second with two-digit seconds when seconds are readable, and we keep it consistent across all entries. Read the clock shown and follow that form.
10,54
